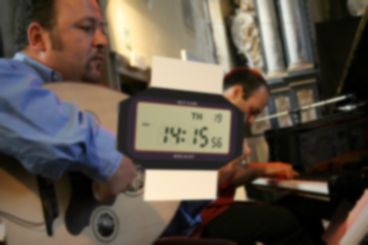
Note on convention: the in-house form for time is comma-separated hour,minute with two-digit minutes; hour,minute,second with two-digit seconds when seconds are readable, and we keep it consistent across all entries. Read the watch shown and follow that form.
14,15
